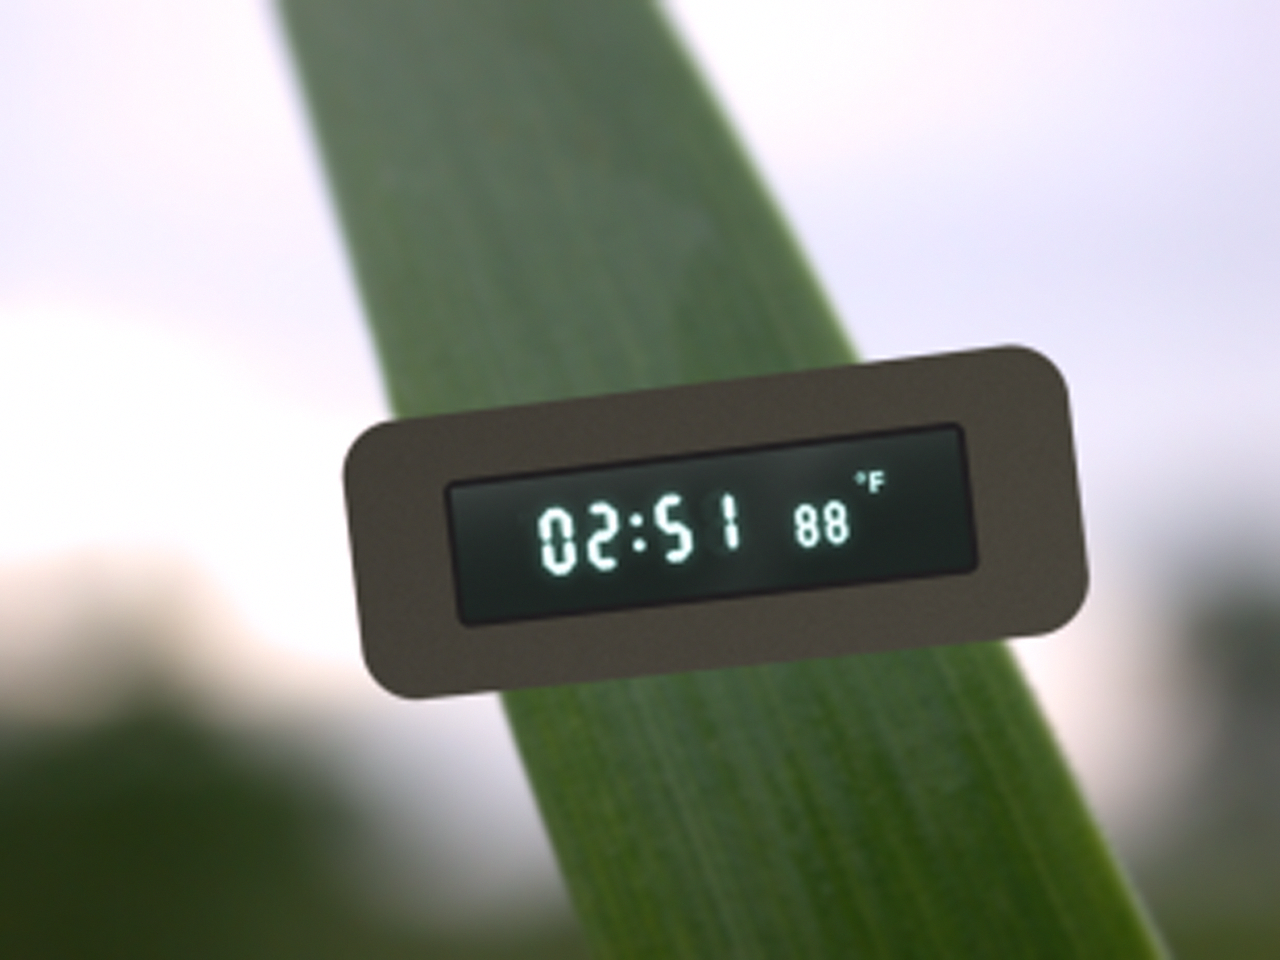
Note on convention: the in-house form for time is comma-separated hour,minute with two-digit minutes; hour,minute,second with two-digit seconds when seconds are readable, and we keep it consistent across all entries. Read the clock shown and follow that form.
2,51
